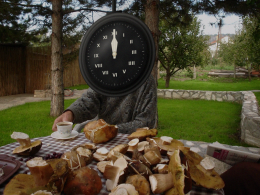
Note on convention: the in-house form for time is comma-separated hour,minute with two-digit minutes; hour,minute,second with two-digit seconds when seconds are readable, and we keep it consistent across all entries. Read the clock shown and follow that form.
12,00
